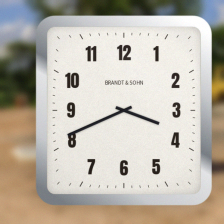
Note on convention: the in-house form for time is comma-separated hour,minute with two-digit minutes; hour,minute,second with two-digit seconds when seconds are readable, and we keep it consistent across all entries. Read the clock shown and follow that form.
3,41
